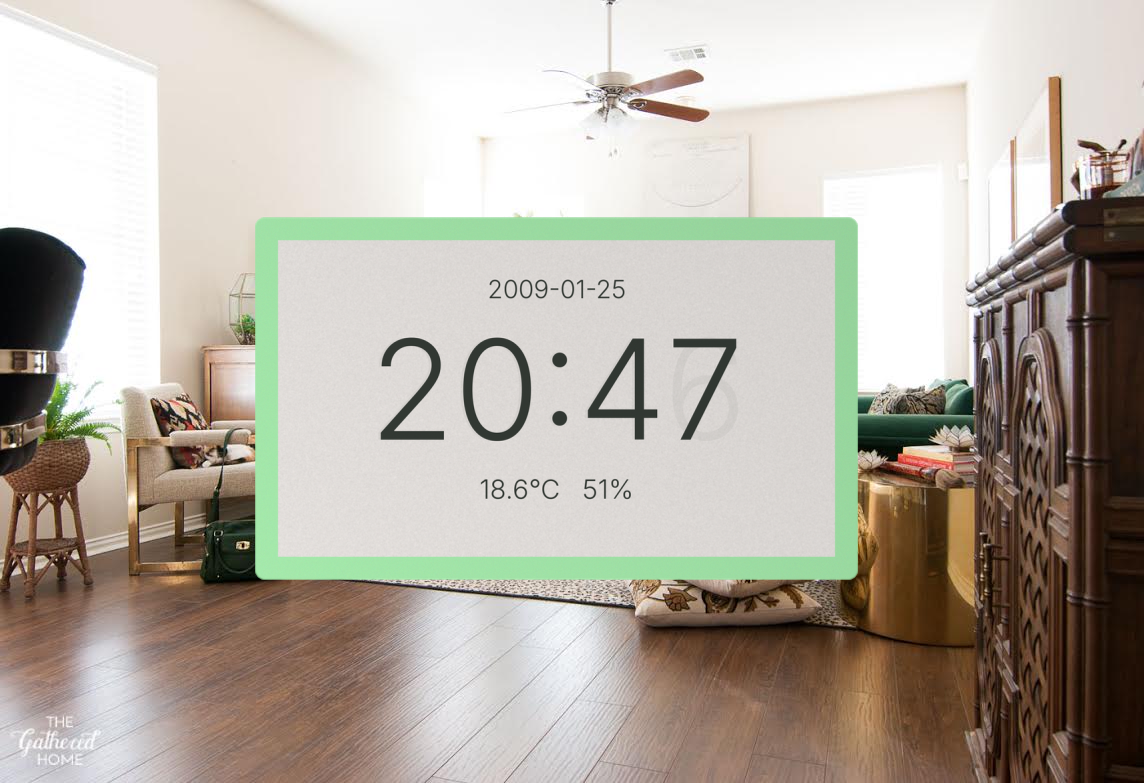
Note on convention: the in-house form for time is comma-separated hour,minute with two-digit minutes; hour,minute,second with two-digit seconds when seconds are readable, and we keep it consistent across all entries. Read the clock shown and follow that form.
20,47
